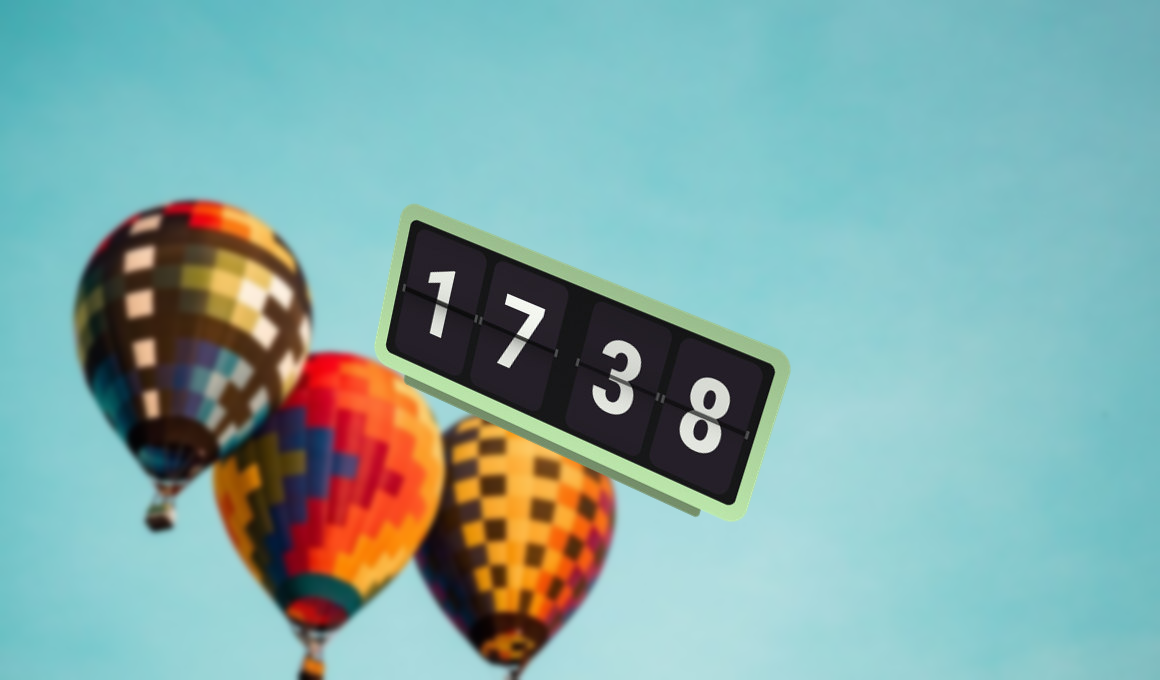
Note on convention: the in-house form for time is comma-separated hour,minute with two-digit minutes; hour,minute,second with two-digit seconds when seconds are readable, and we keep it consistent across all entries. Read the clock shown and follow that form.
17,38
